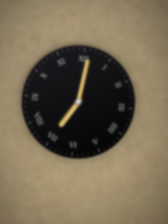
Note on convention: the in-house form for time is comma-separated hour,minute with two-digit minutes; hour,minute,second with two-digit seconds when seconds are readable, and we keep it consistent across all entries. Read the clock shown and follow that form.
7,01
